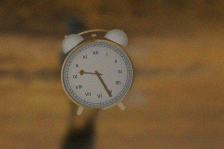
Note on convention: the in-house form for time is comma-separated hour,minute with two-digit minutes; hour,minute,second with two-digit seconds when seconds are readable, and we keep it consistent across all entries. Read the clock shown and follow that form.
9,26
